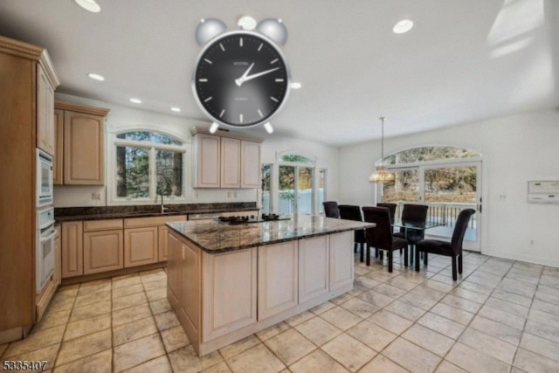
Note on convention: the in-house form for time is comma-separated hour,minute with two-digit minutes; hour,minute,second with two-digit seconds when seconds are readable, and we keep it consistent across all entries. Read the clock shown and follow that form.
1,12
